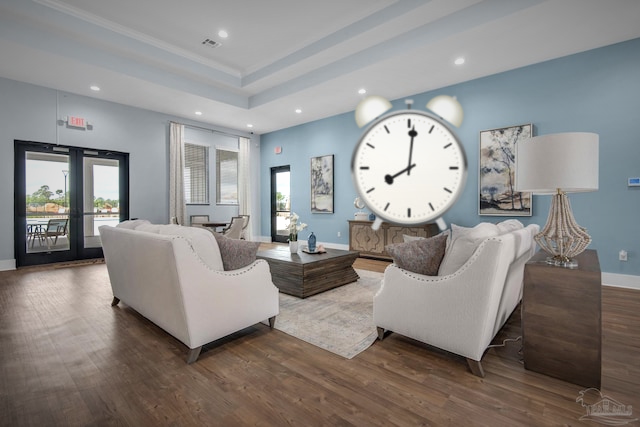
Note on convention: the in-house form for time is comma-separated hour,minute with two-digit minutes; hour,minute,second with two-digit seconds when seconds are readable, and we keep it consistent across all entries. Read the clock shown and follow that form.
8,01
